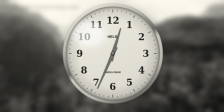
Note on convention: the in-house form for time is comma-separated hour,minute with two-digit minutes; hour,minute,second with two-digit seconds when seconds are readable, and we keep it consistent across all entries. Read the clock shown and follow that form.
12,34
